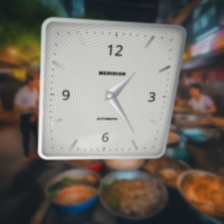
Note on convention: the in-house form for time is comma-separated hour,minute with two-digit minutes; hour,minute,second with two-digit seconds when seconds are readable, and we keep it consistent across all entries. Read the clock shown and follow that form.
1,24
